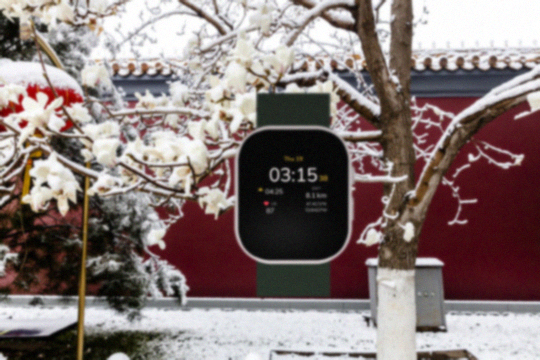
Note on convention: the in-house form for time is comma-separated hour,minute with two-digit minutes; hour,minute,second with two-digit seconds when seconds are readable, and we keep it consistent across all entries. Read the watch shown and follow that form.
3,15
